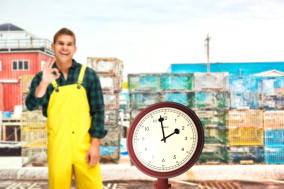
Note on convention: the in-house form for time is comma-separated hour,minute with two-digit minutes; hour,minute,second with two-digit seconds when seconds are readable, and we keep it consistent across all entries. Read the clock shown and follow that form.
1,58
